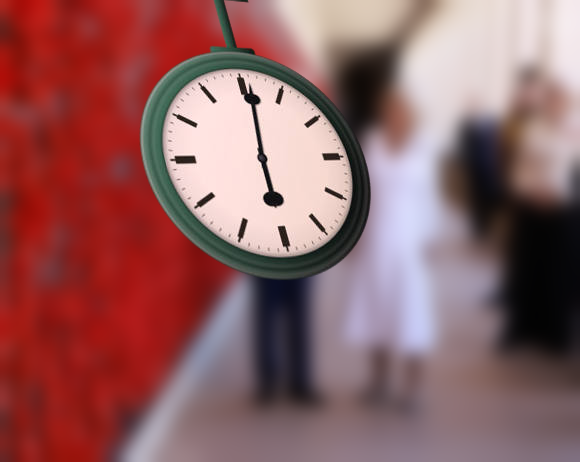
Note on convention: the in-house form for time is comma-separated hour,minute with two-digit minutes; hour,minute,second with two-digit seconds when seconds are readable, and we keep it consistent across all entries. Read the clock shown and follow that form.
6,01
